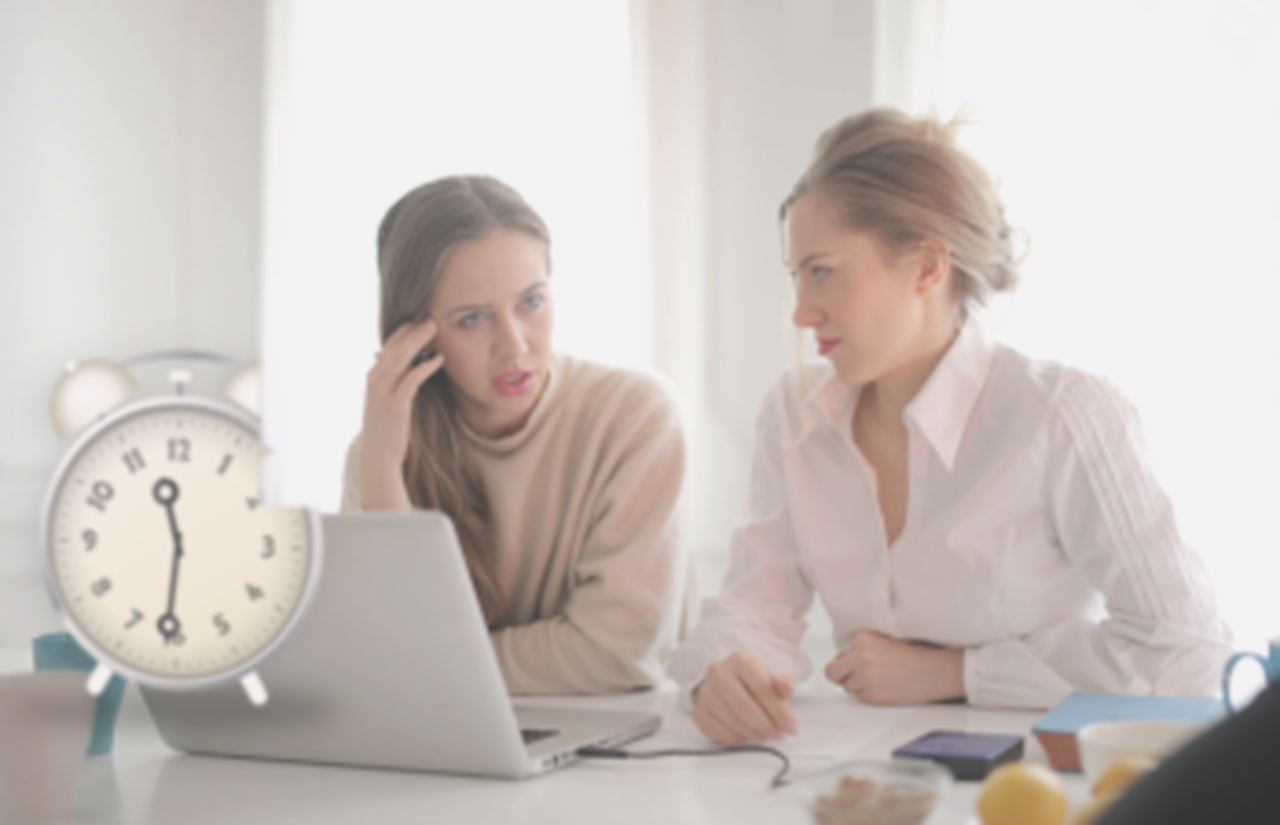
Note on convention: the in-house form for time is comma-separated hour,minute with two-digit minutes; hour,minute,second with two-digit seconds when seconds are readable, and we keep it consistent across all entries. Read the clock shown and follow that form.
11,31
